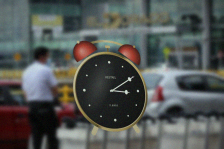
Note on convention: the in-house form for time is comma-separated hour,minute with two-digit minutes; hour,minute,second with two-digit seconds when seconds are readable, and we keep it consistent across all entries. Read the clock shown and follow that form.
3,10
